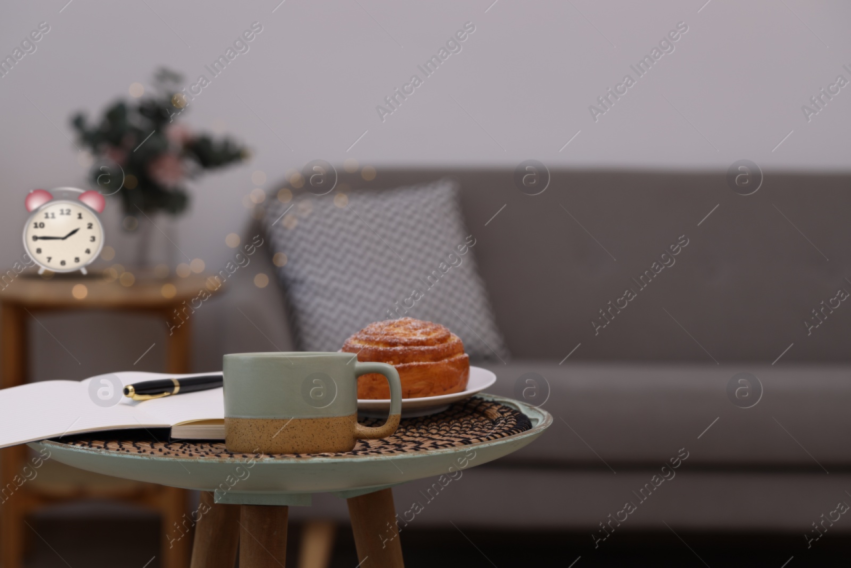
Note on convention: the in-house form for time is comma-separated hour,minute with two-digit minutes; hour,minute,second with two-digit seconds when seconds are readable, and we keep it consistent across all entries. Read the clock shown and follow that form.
1,45
